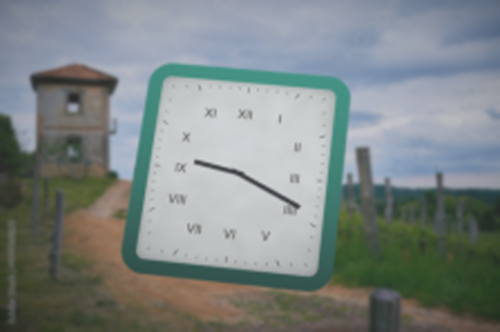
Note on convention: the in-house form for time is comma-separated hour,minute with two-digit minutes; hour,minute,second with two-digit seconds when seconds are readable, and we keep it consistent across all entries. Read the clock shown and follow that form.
9,19
